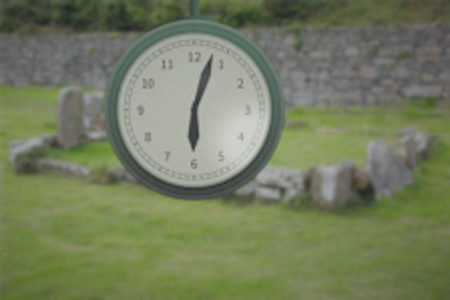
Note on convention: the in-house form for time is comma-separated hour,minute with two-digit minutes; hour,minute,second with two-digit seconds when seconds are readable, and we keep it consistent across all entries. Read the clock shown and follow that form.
6,03
